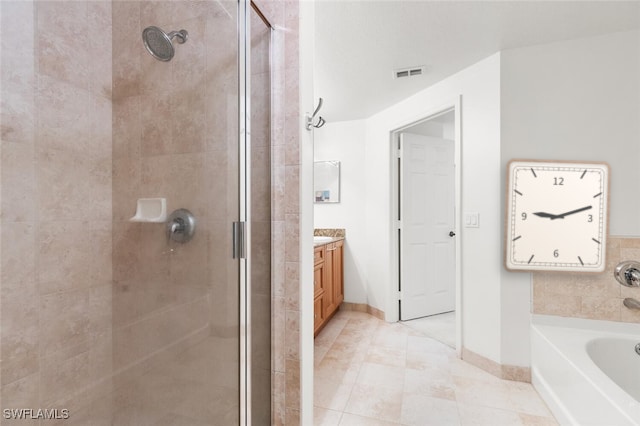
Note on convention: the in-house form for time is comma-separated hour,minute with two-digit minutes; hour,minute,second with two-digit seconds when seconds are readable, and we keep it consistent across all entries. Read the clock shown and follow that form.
9,12
